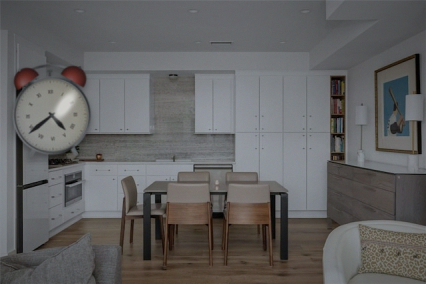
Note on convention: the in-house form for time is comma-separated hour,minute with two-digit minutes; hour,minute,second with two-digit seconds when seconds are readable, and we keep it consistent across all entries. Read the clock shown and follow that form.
4,39
